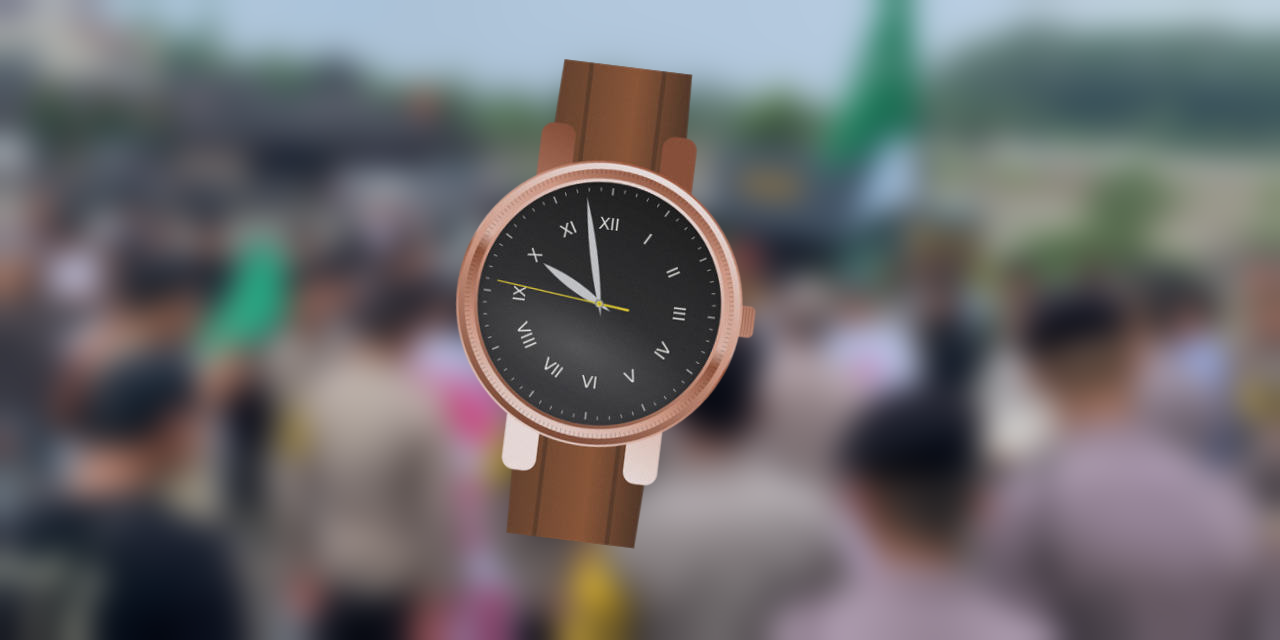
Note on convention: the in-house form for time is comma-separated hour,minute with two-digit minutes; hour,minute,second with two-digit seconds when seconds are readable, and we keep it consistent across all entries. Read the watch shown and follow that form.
9,57,46
